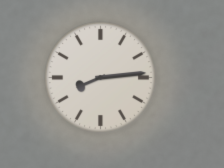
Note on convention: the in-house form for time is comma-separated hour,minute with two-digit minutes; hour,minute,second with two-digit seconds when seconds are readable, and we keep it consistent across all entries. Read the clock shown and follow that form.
8,14
